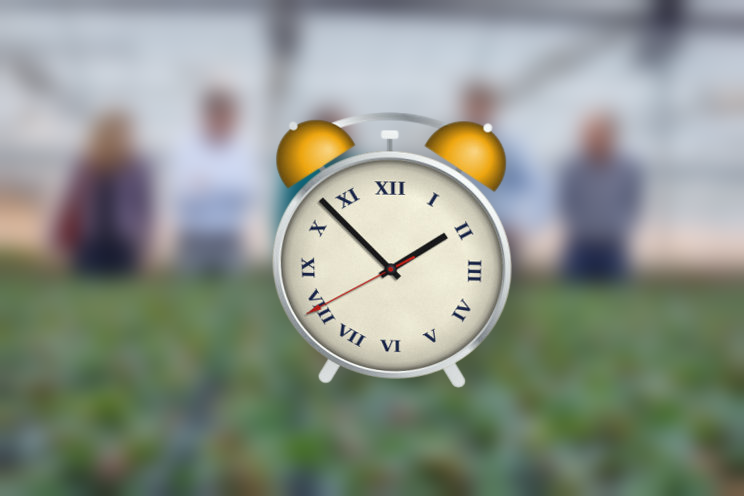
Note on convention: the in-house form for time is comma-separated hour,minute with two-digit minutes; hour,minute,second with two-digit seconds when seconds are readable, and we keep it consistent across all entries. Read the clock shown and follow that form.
1,52,40
